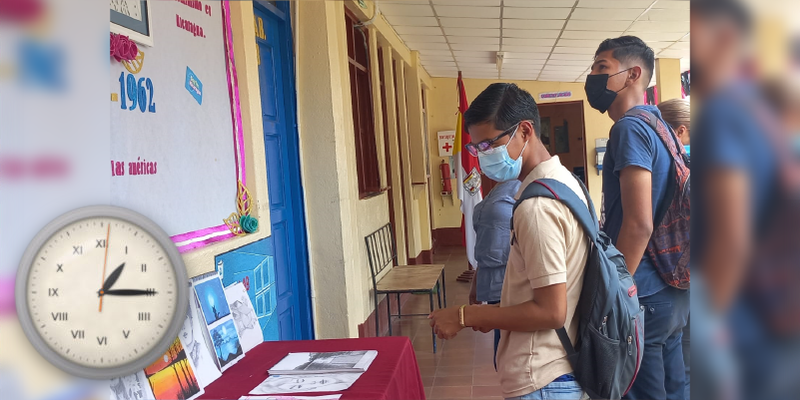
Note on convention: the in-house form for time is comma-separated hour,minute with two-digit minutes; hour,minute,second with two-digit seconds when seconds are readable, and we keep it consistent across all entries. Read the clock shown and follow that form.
1,15,01
